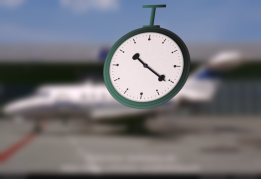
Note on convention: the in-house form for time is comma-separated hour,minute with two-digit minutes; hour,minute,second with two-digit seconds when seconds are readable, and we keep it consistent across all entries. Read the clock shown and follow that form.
10,21
